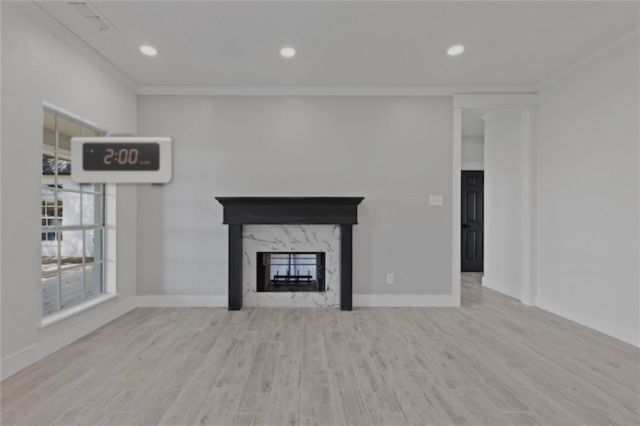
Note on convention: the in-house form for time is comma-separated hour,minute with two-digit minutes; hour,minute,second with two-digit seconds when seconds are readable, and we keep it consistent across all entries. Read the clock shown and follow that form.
2,00
